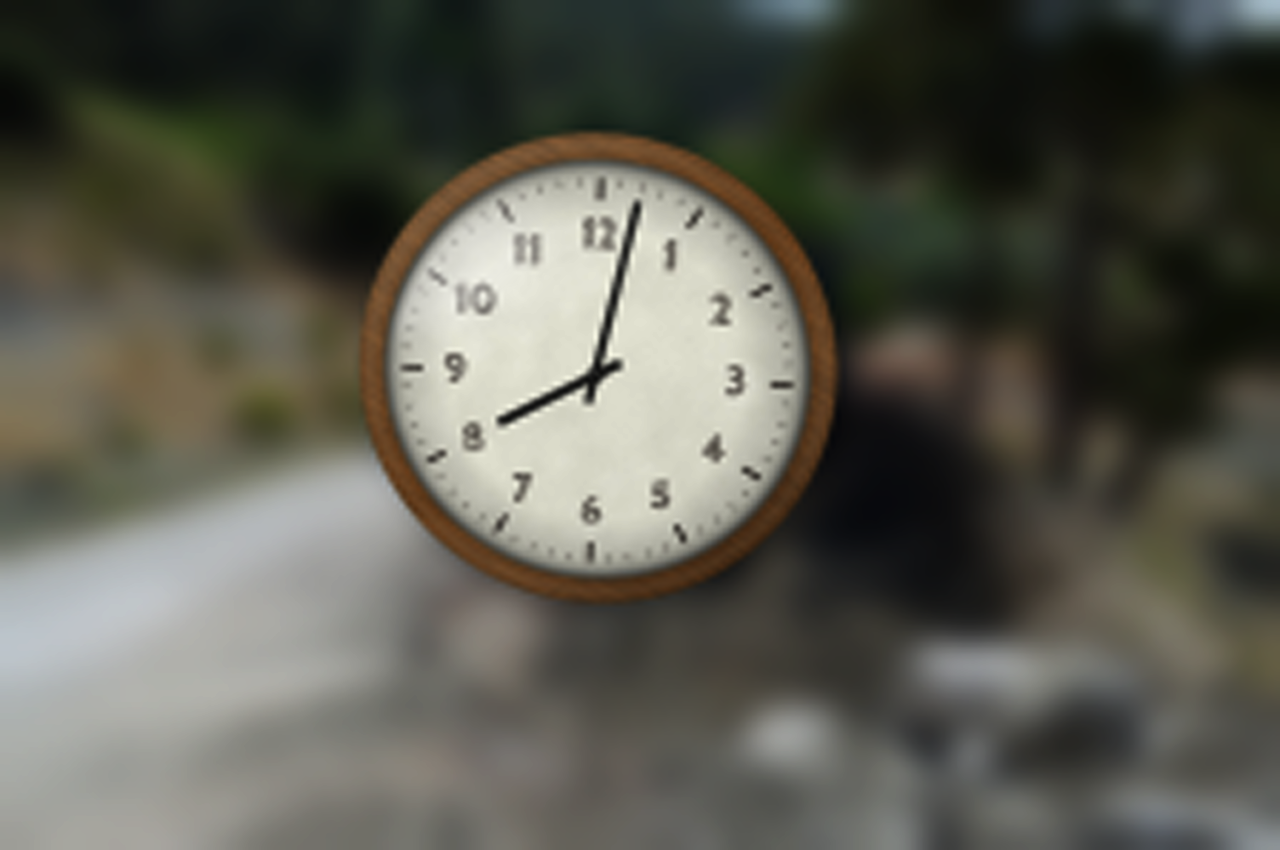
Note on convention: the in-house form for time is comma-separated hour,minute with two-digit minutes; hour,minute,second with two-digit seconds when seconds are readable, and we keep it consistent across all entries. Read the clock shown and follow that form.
8,02
